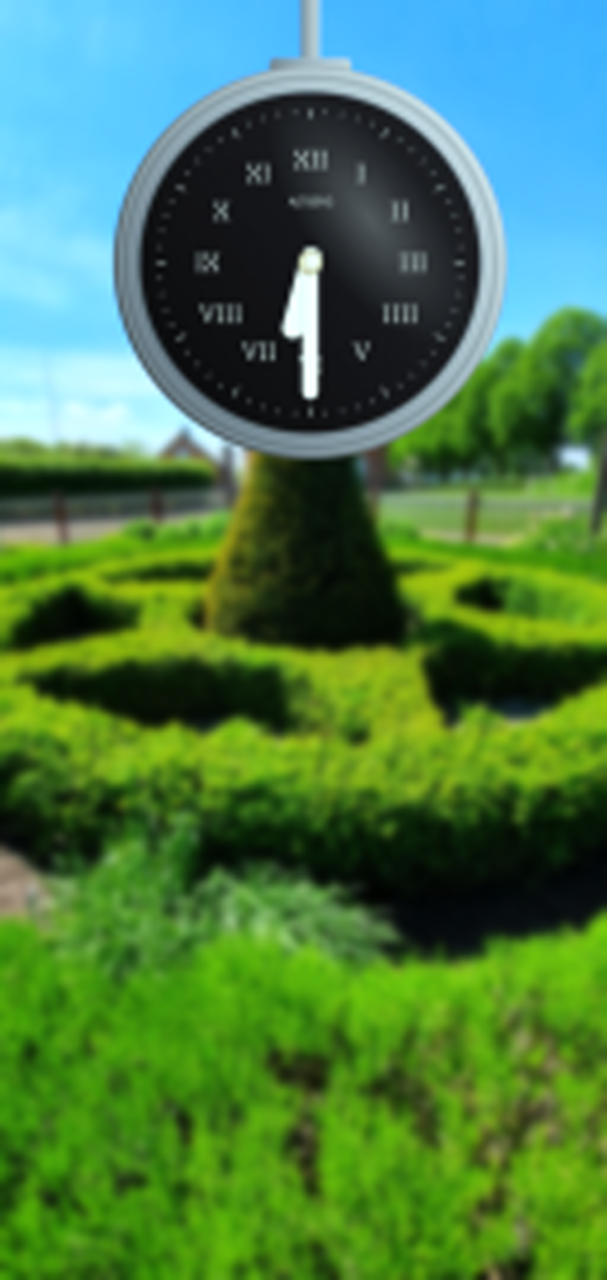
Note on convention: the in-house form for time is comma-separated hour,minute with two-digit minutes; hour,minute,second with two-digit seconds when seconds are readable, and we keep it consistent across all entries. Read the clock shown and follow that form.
6,30
